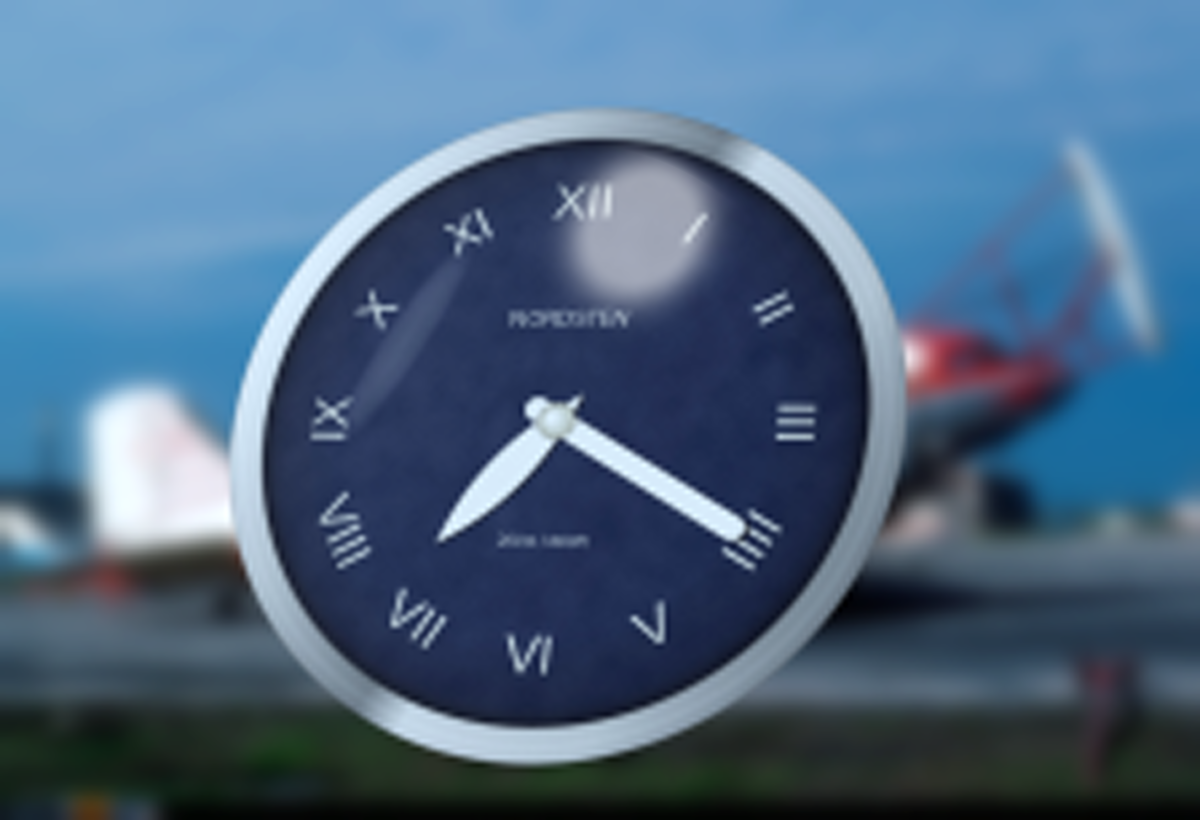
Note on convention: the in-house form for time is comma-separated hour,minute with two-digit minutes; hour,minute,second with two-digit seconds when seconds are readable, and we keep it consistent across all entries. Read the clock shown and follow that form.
7,20
